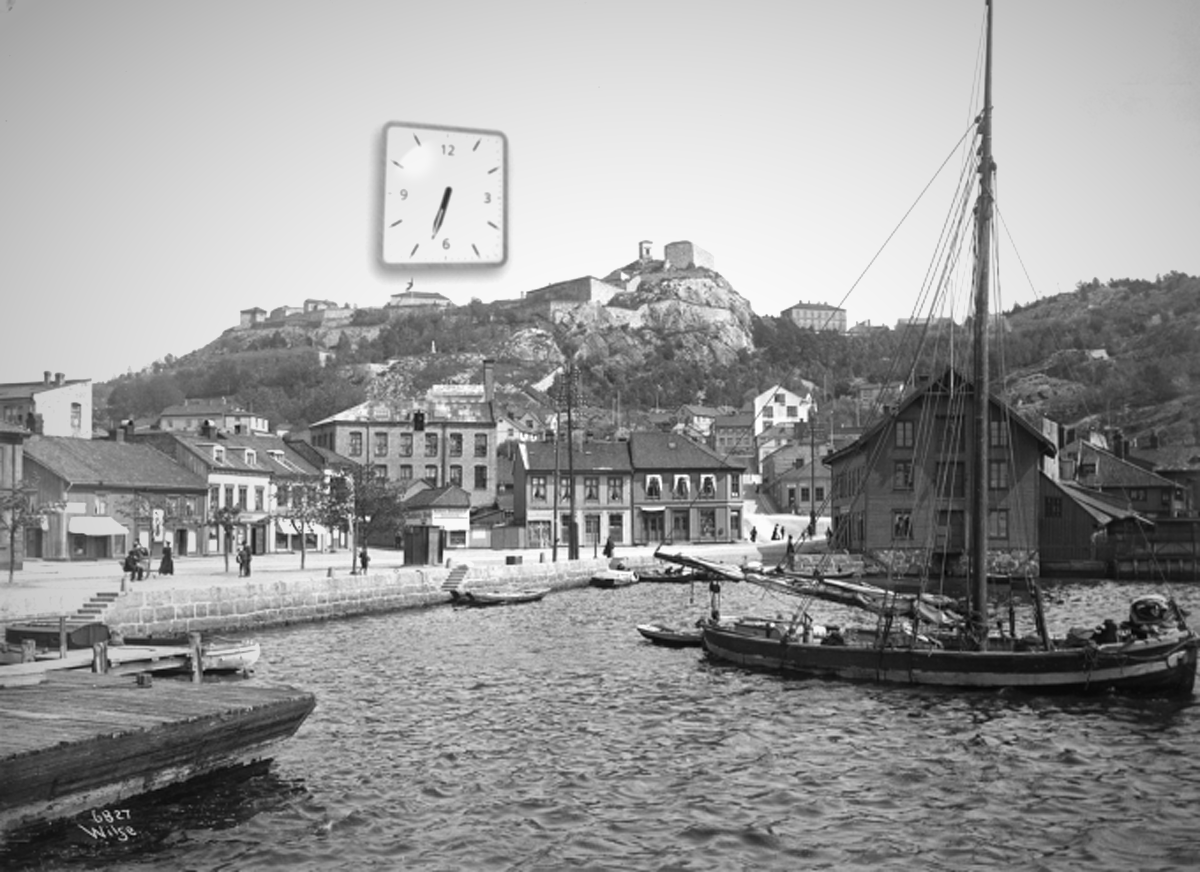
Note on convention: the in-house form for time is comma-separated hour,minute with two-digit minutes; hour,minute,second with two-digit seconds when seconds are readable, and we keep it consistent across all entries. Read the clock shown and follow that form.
6,33
